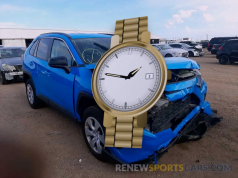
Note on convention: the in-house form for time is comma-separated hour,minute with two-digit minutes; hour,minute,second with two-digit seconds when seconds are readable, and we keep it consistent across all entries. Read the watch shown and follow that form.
1,47
